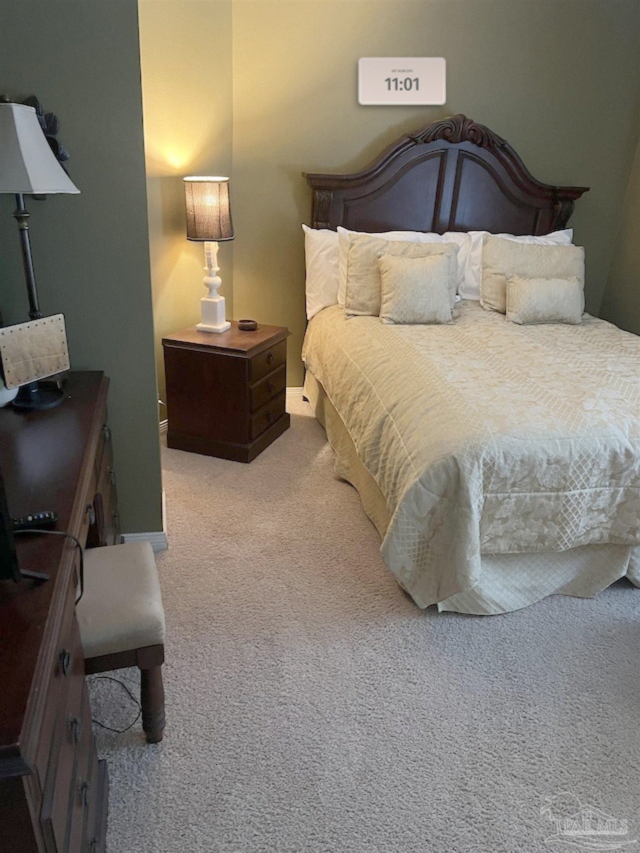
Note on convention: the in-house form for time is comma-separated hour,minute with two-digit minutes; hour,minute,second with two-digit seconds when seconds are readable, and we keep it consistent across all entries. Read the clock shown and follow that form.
11,01
